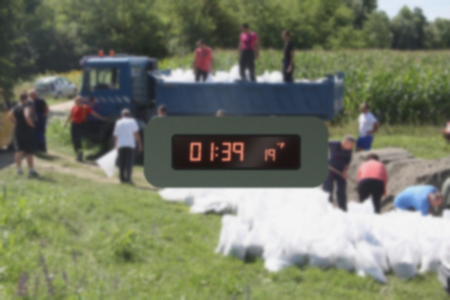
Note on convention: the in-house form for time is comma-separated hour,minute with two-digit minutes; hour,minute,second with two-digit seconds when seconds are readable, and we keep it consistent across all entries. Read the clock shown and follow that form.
1,39
